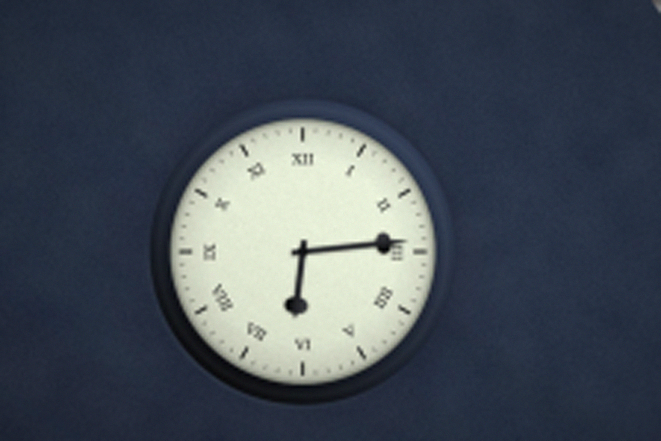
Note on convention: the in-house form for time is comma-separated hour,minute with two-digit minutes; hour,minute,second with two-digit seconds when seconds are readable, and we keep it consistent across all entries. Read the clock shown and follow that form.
6,14
